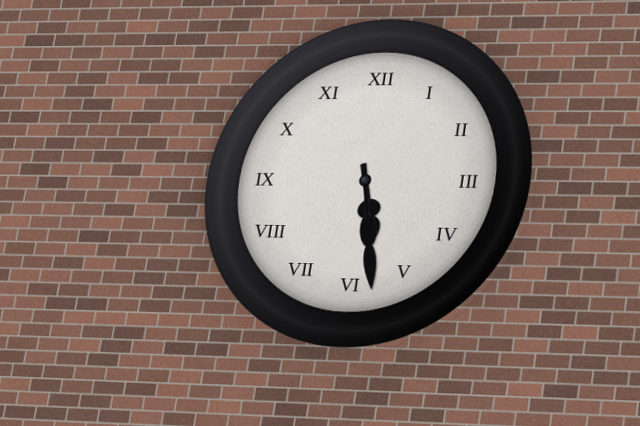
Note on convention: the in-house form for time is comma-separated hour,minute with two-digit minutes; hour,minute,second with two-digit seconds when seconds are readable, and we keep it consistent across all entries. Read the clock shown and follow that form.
5,28
